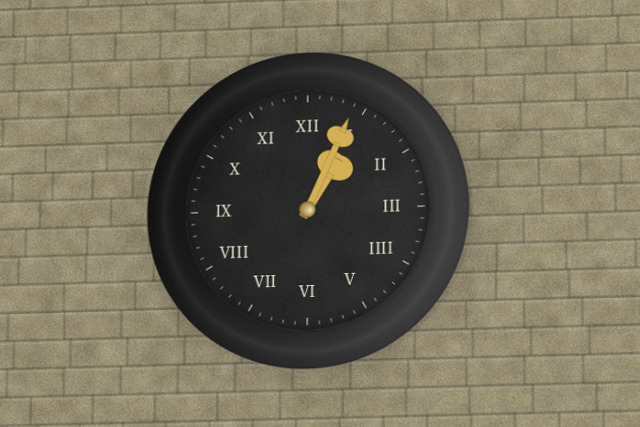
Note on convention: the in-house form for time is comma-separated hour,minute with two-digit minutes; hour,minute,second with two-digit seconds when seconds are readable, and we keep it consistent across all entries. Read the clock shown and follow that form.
1,04
